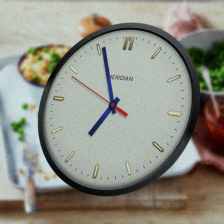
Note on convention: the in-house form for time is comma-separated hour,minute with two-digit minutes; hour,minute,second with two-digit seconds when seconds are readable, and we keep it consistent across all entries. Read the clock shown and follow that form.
6,55,49
